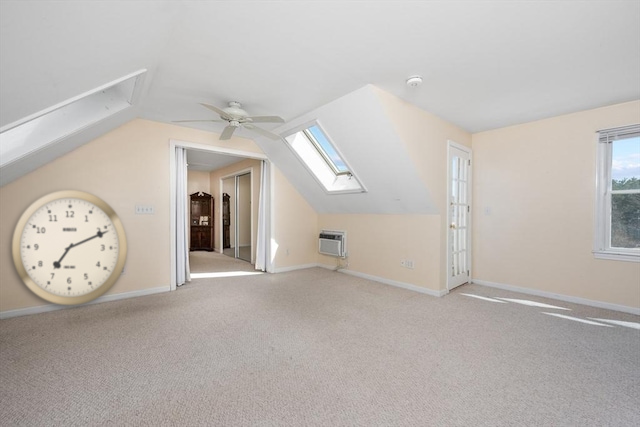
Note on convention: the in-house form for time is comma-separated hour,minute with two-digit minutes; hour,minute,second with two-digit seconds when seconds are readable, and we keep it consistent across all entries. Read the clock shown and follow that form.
7,11
